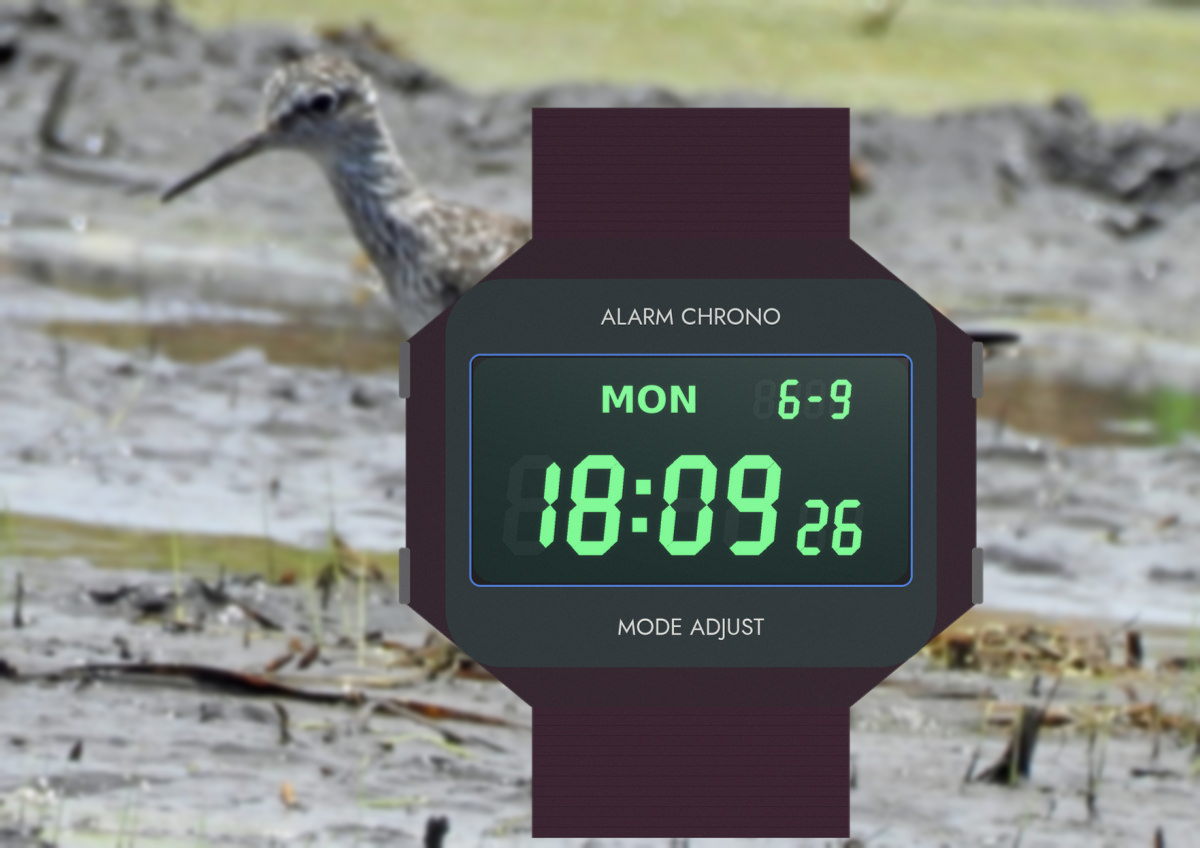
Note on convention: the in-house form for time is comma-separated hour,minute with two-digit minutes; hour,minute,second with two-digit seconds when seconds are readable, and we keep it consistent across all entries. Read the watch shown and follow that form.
18,09,26
